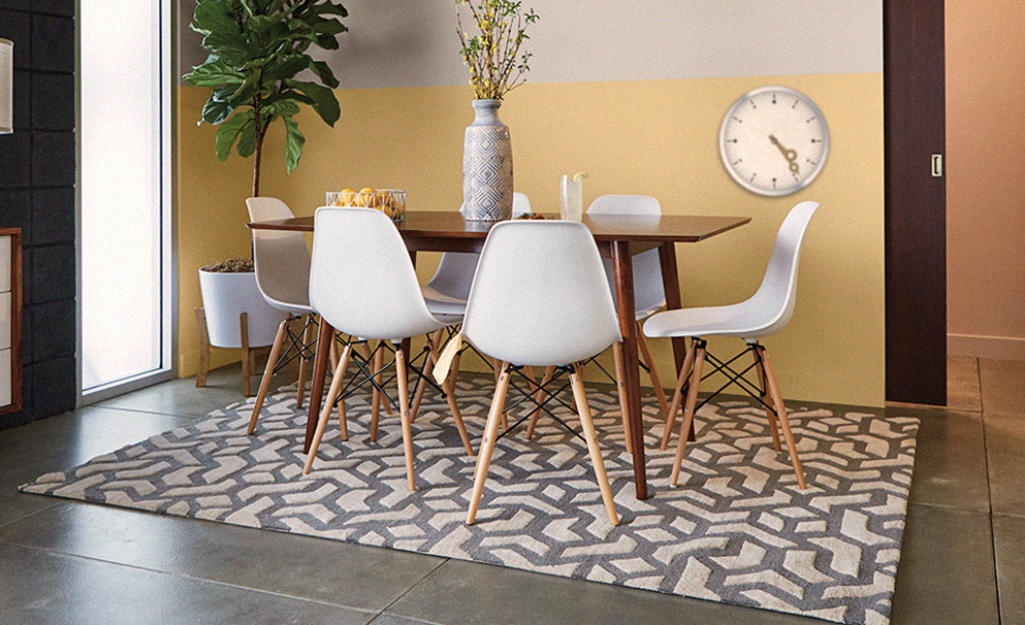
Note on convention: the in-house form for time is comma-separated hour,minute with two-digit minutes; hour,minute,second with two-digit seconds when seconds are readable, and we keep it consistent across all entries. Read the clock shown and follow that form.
4,24
